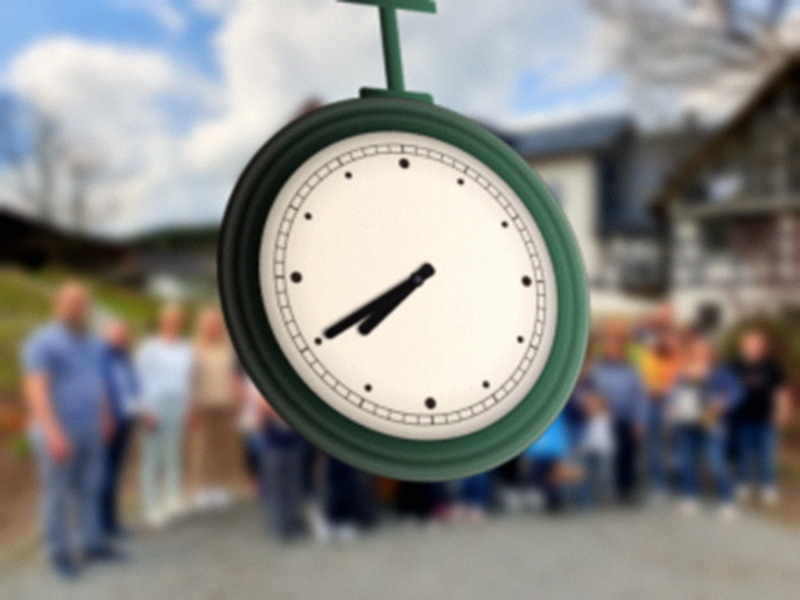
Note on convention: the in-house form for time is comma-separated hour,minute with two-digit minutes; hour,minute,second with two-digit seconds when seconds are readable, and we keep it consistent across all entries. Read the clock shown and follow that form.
7,40
